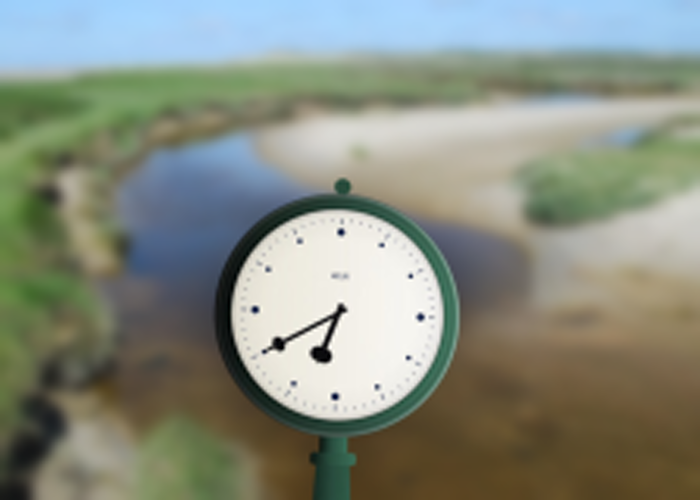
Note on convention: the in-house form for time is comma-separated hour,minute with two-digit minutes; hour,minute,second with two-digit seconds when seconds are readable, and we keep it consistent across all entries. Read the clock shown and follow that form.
6,40
